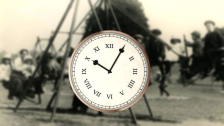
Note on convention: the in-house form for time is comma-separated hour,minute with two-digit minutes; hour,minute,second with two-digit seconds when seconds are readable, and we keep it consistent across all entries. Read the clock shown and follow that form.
10,05
